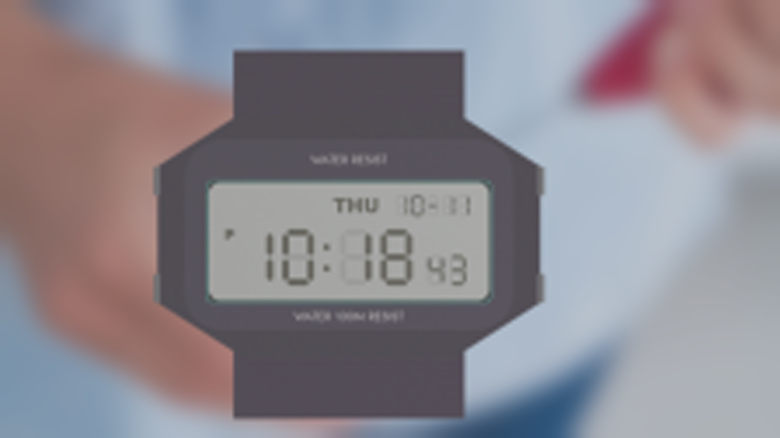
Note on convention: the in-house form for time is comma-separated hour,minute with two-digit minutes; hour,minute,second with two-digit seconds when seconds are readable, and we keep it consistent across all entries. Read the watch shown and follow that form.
10,18,43
